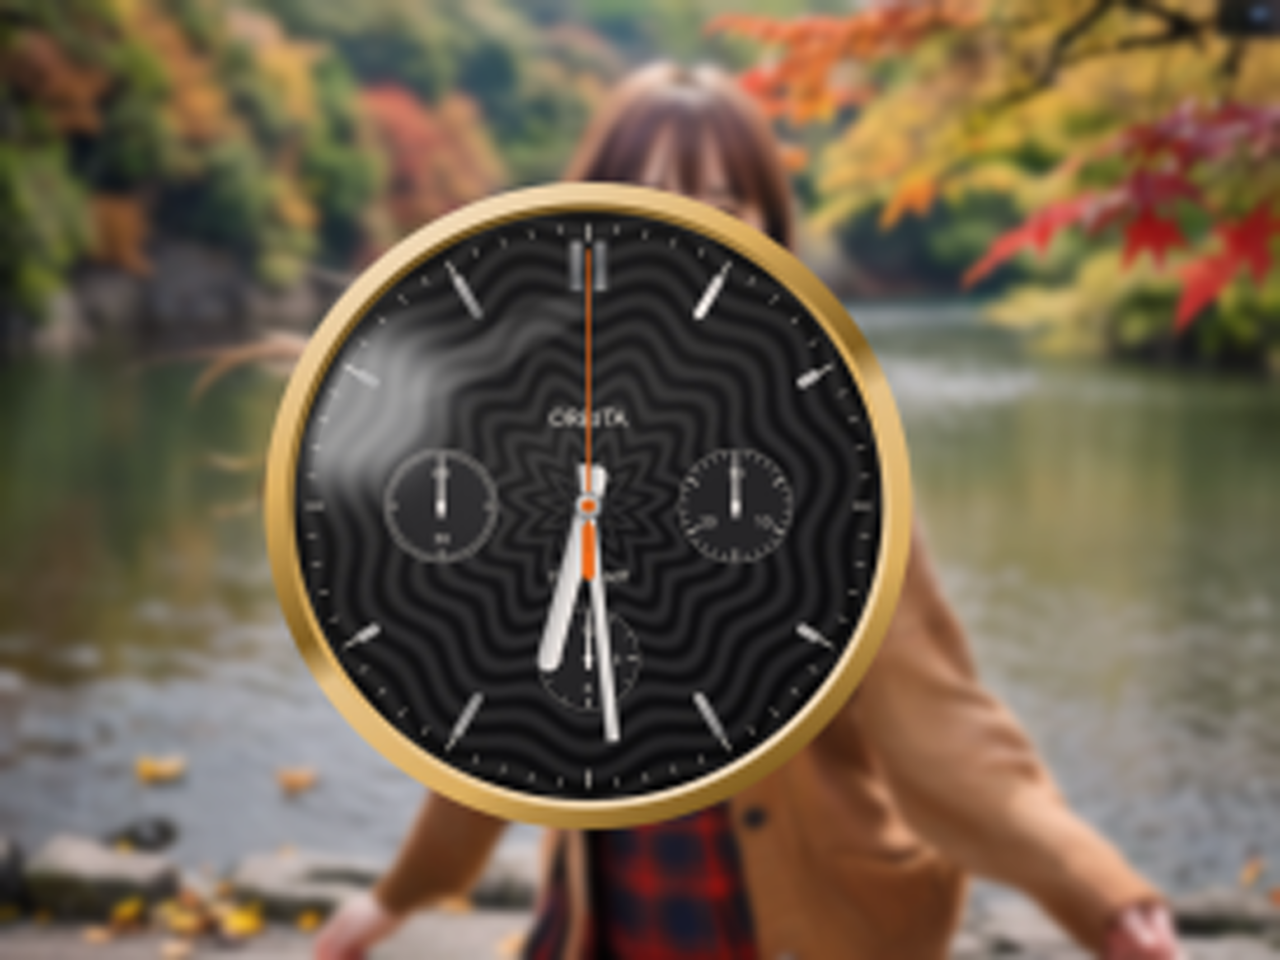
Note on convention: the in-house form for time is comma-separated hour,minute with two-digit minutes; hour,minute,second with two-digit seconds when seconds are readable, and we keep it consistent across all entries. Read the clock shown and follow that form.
6,29
